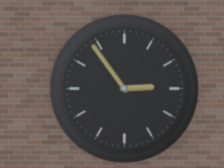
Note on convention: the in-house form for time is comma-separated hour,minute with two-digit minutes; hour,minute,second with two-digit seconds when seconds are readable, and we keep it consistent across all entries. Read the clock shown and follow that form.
2,54
